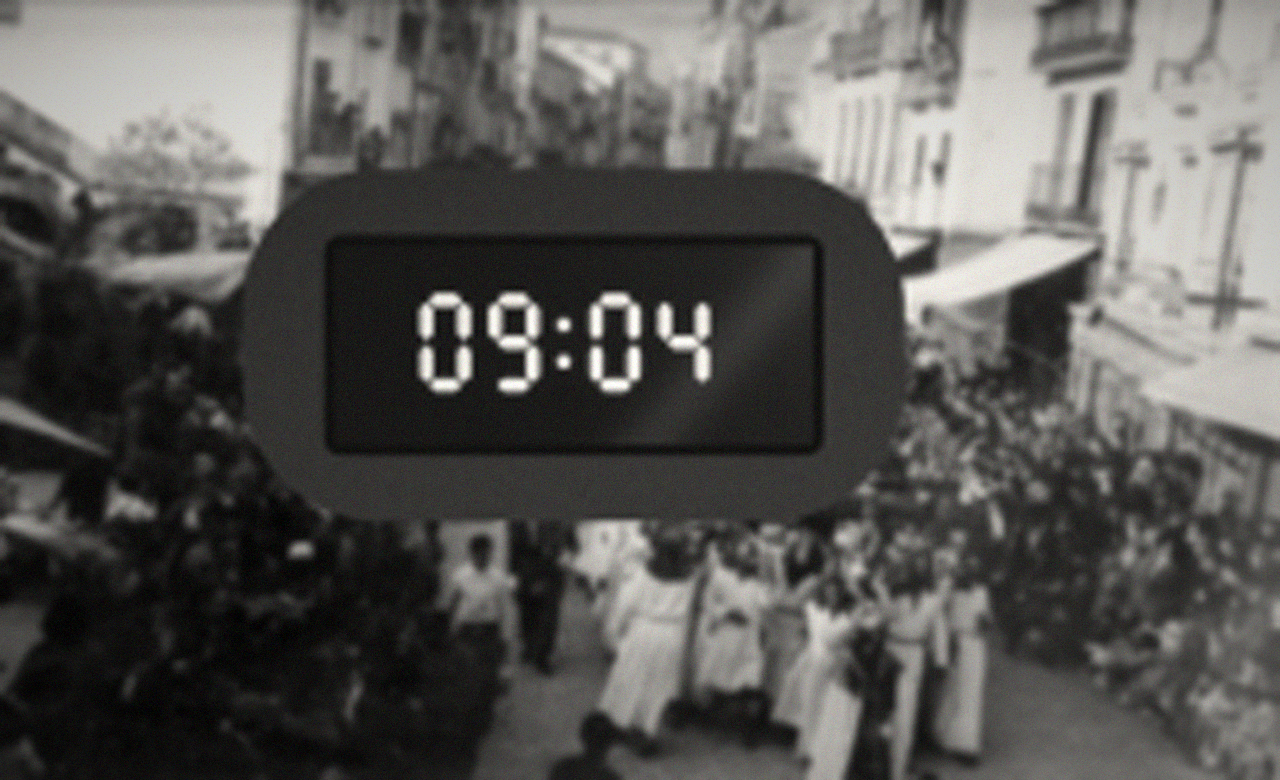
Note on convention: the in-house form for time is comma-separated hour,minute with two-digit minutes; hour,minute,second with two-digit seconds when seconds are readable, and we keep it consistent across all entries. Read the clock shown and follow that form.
9,04
